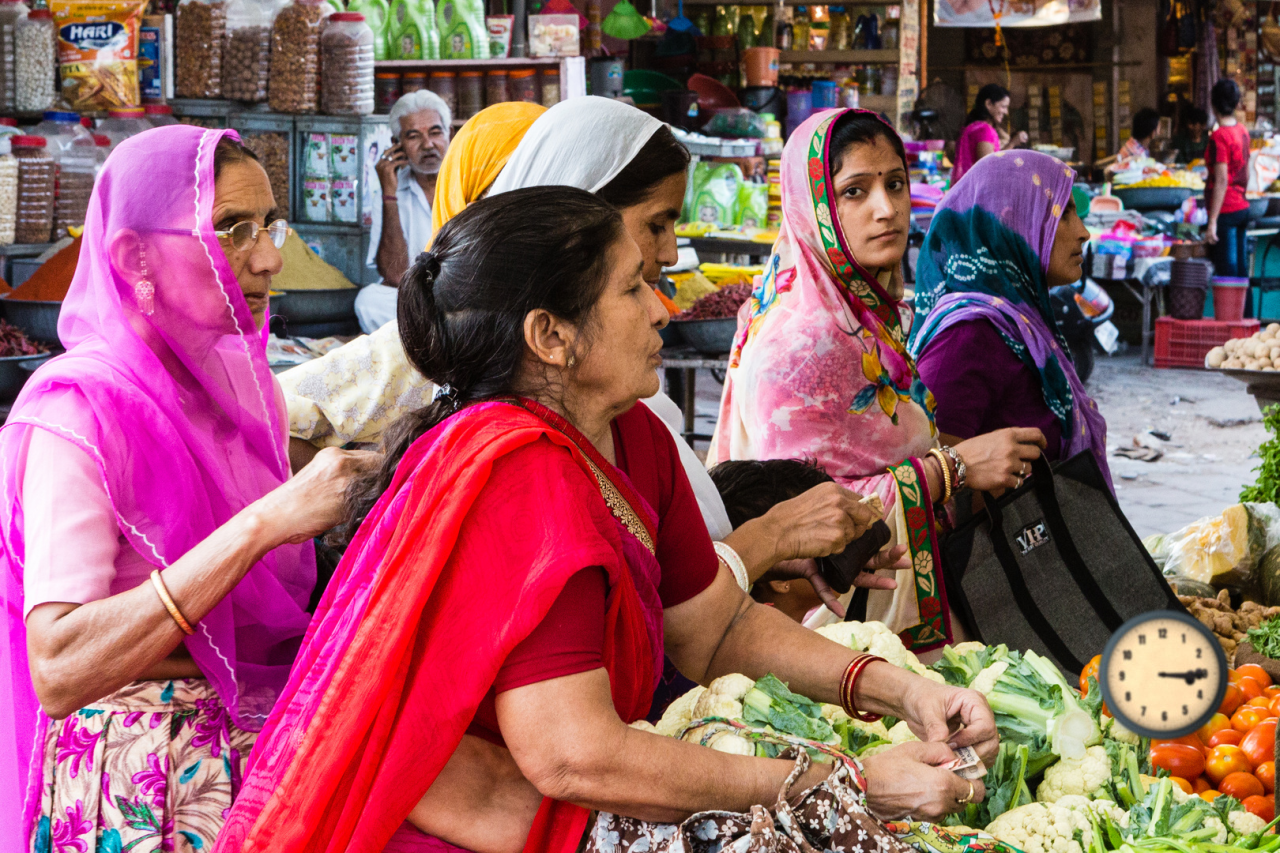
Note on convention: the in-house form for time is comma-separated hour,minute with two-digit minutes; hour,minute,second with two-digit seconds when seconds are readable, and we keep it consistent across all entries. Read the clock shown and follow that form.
3,15
